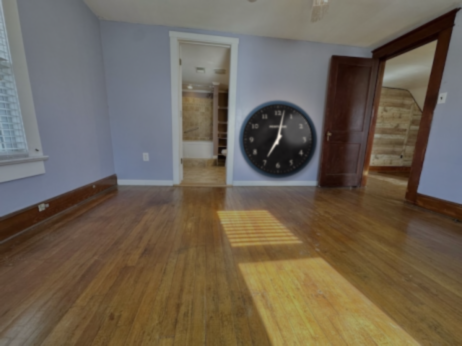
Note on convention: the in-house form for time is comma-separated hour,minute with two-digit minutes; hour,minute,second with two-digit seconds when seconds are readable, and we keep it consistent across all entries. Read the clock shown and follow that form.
7,02
